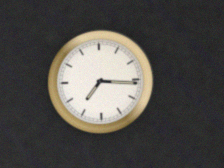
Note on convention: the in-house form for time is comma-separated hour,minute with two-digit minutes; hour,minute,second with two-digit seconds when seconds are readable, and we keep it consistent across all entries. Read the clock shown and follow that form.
7,16
